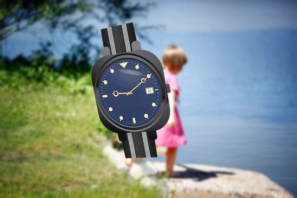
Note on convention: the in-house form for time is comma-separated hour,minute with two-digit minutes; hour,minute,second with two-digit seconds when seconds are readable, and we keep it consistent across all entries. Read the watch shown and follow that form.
9,10
